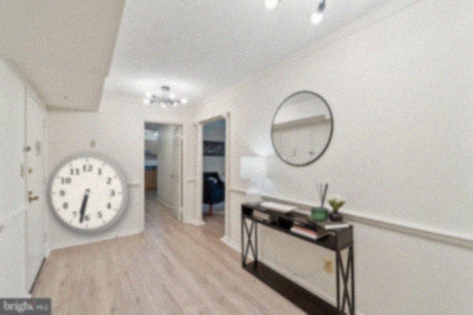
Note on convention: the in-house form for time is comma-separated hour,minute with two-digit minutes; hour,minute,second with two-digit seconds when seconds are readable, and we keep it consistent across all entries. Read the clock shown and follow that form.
6,32
